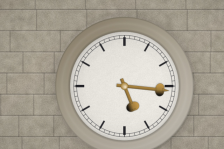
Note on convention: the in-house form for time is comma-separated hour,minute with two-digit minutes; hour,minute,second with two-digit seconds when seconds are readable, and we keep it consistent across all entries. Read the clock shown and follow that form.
5,16
